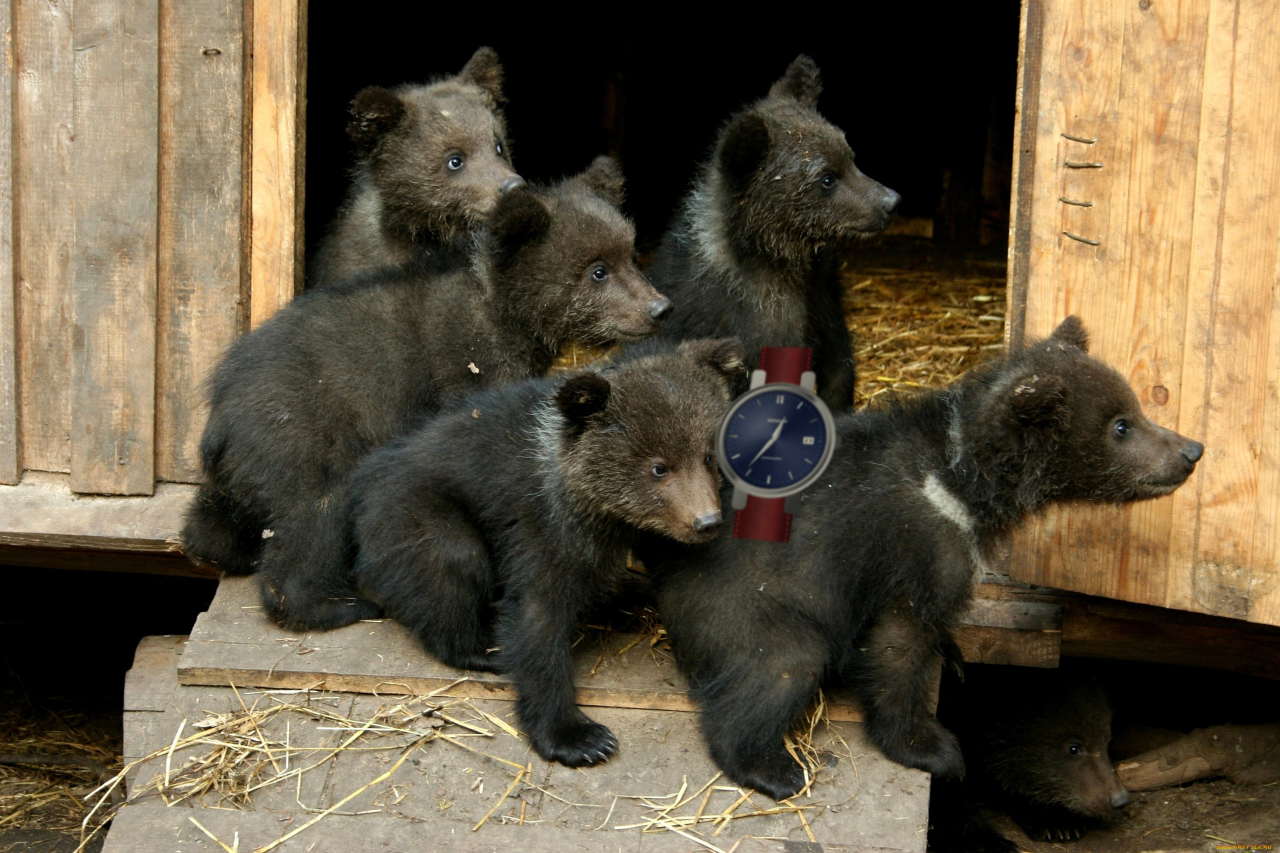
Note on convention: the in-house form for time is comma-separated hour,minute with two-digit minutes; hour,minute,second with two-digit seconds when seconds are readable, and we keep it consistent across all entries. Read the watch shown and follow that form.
12,36
